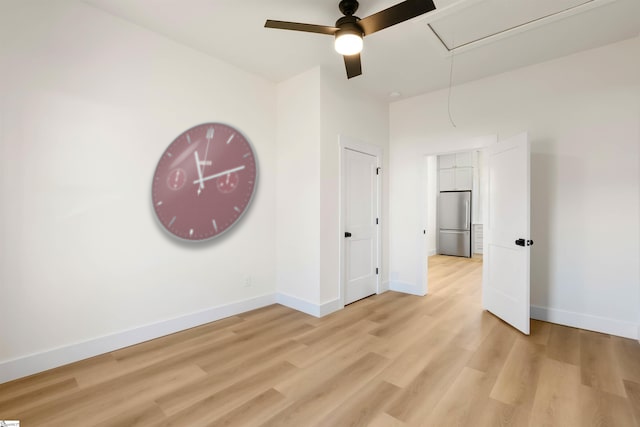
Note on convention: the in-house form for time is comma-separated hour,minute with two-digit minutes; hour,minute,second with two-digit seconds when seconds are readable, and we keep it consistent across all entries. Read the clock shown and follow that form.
11,12
